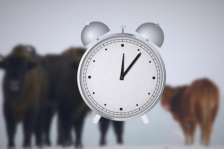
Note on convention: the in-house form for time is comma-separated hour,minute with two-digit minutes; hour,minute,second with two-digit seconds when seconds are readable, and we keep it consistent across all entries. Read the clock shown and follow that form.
12,06
